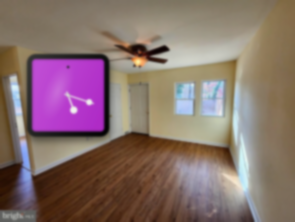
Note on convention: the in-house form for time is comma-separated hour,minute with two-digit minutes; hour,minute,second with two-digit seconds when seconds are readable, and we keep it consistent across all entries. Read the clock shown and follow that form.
5,18
